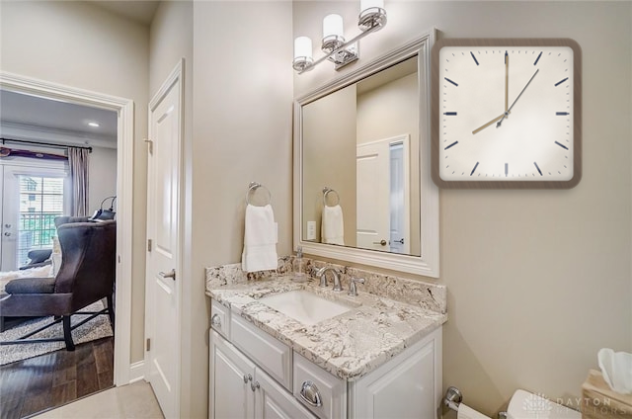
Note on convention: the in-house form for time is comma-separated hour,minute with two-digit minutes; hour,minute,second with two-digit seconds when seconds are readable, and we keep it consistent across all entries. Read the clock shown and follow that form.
8,00,06
